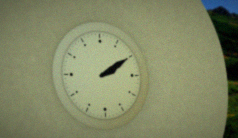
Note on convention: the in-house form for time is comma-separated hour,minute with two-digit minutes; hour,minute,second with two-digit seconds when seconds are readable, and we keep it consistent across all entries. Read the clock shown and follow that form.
2,10
